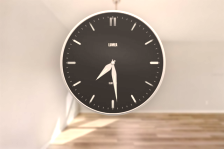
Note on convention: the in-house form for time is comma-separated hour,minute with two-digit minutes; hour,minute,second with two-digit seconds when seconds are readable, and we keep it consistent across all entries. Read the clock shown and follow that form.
7,29
